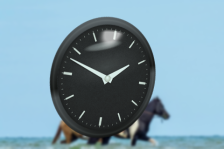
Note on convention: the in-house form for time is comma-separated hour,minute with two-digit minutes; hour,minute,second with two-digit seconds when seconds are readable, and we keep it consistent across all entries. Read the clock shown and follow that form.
1,48
